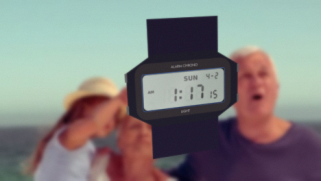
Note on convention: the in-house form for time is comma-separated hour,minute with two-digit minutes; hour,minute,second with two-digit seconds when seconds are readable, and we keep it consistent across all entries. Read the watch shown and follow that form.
1,17,15
